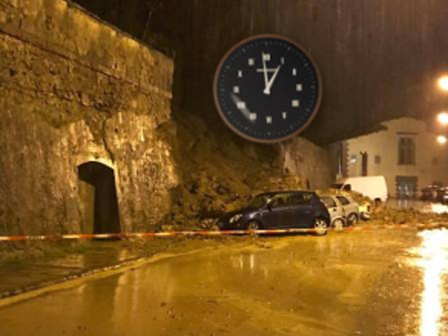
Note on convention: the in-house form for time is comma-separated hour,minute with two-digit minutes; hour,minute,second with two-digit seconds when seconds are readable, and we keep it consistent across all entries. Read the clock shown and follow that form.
12,59
